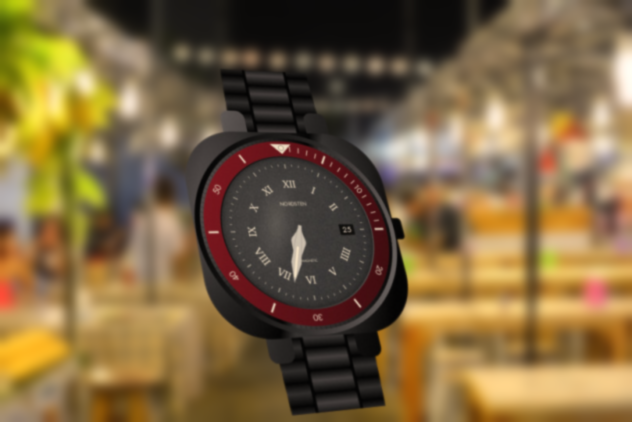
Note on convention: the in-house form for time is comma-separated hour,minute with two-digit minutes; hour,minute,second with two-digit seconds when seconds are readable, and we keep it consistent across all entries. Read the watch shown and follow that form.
6,33
